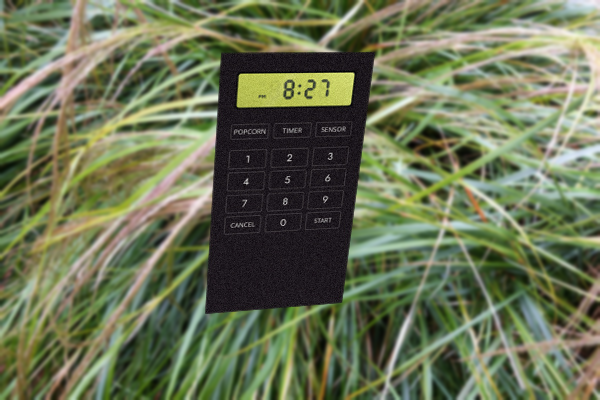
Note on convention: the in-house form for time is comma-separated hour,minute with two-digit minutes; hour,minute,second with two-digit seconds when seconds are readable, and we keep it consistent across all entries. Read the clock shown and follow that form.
8,27
